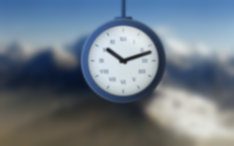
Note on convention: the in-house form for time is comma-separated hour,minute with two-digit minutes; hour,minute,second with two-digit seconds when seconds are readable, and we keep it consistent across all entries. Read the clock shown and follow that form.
10,12
